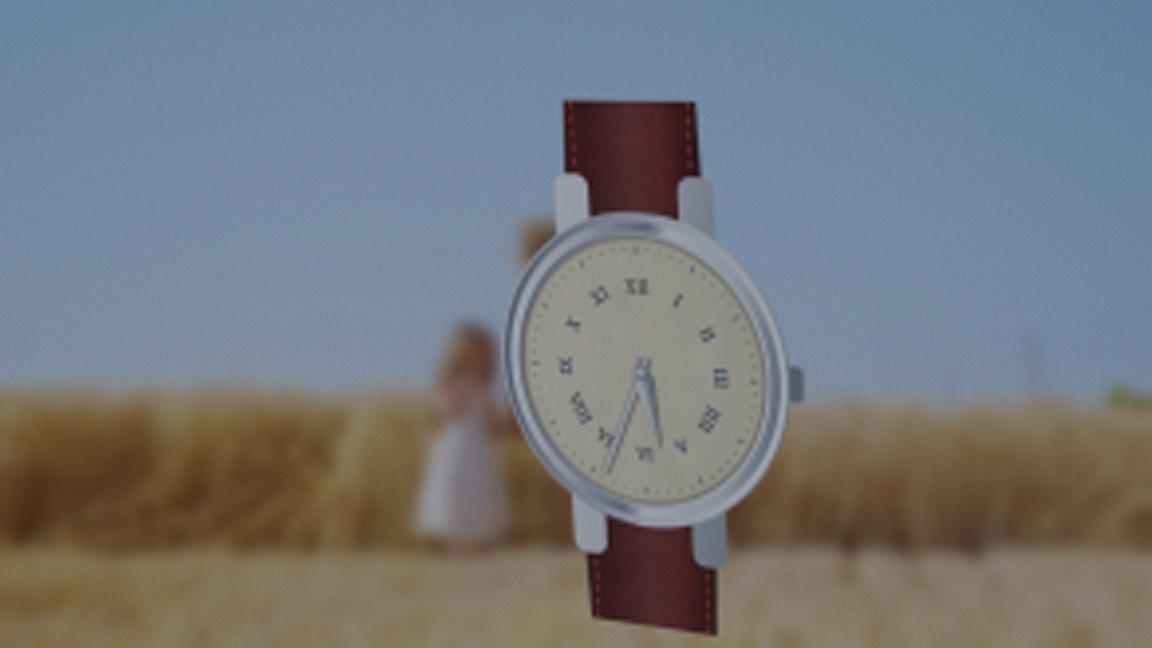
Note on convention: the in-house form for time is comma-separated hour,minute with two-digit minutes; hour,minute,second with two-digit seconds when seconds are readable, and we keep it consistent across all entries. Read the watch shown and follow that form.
5,34
